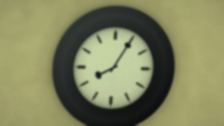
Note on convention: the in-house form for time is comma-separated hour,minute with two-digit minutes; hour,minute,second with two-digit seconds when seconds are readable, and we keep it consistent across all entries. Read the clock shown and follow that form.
8,05
